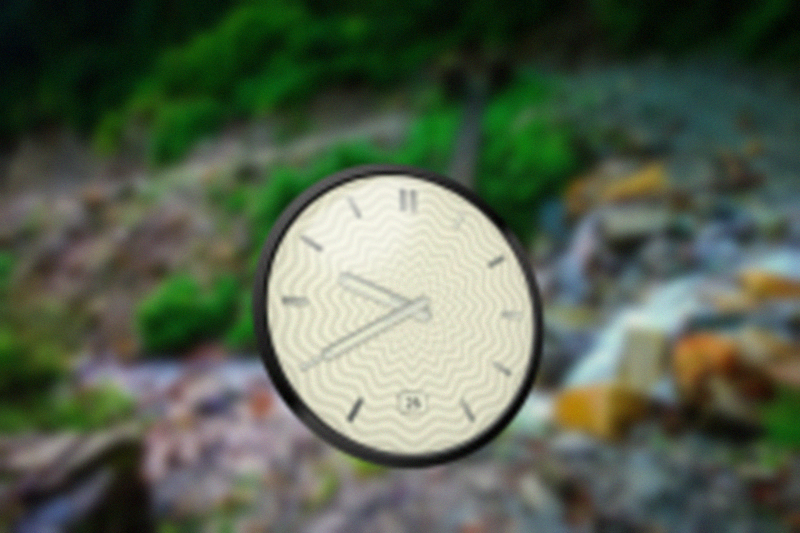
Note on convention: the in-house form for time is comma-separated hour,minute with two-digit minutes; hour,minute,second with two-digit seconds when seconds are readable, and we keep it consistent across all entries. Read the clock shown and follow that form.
9,40
